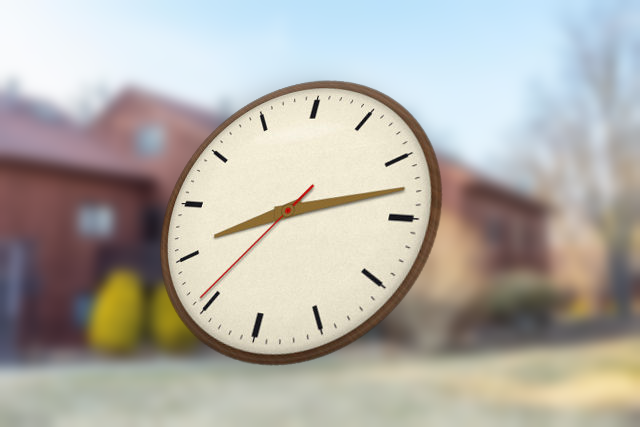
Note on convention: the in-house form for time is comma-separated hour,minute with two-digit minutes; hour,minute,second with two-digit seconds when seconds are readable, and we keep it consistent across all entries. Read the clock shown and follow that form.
8,12,36
